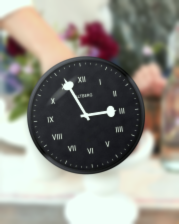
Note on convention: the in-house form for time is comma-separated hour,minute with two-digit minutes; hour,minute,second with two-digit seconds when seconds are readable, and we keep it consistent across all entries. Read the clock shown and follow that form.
2,56
